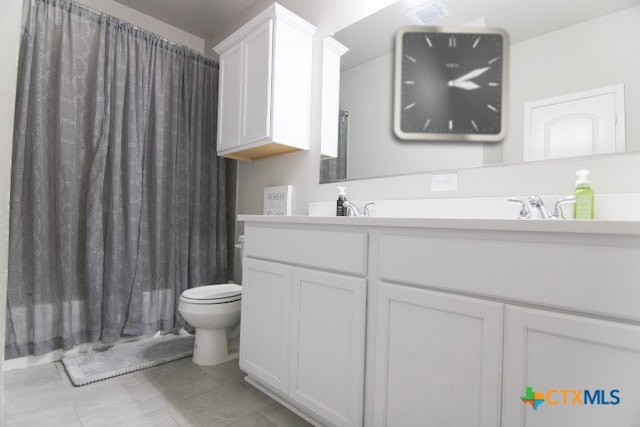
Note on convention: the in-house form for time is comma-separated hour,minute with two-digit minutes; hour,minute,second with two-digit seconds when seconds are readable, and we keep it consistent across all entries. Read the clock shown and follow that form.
3,11
